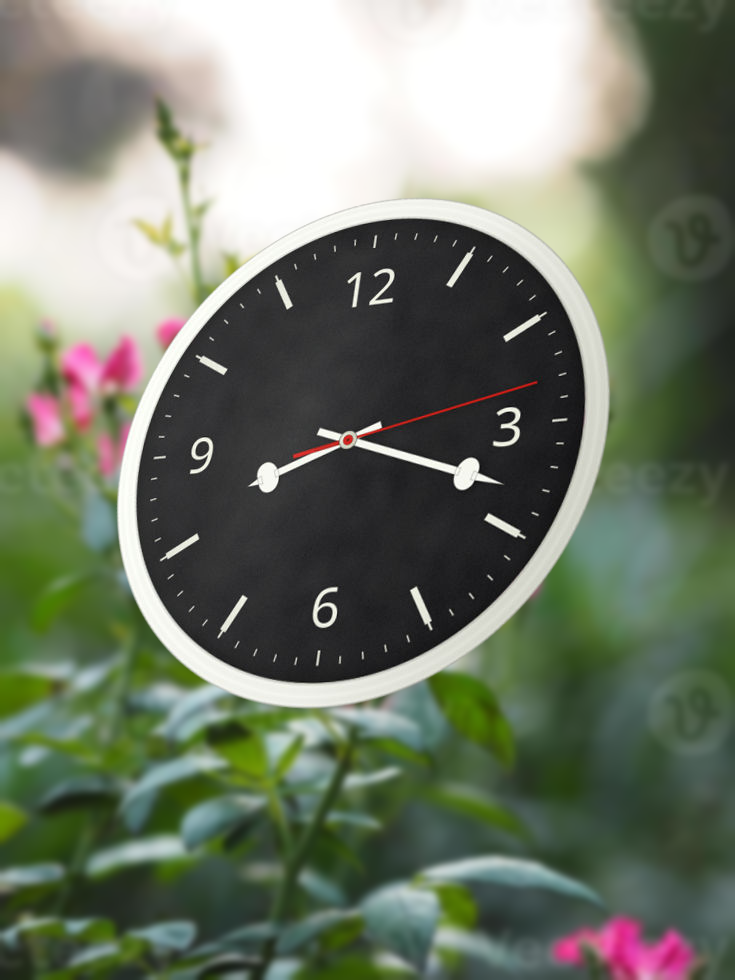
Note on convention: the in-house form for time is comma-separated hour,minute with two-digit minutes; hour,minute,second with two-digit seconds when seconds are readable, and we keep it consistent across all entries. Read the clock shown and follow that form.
8,18,13
